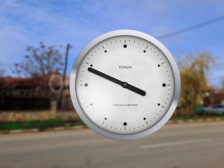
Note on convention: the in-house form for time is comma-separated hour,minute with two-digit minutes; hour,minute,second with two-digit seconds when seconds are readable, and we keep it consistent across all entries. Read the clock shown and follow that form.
3,49
